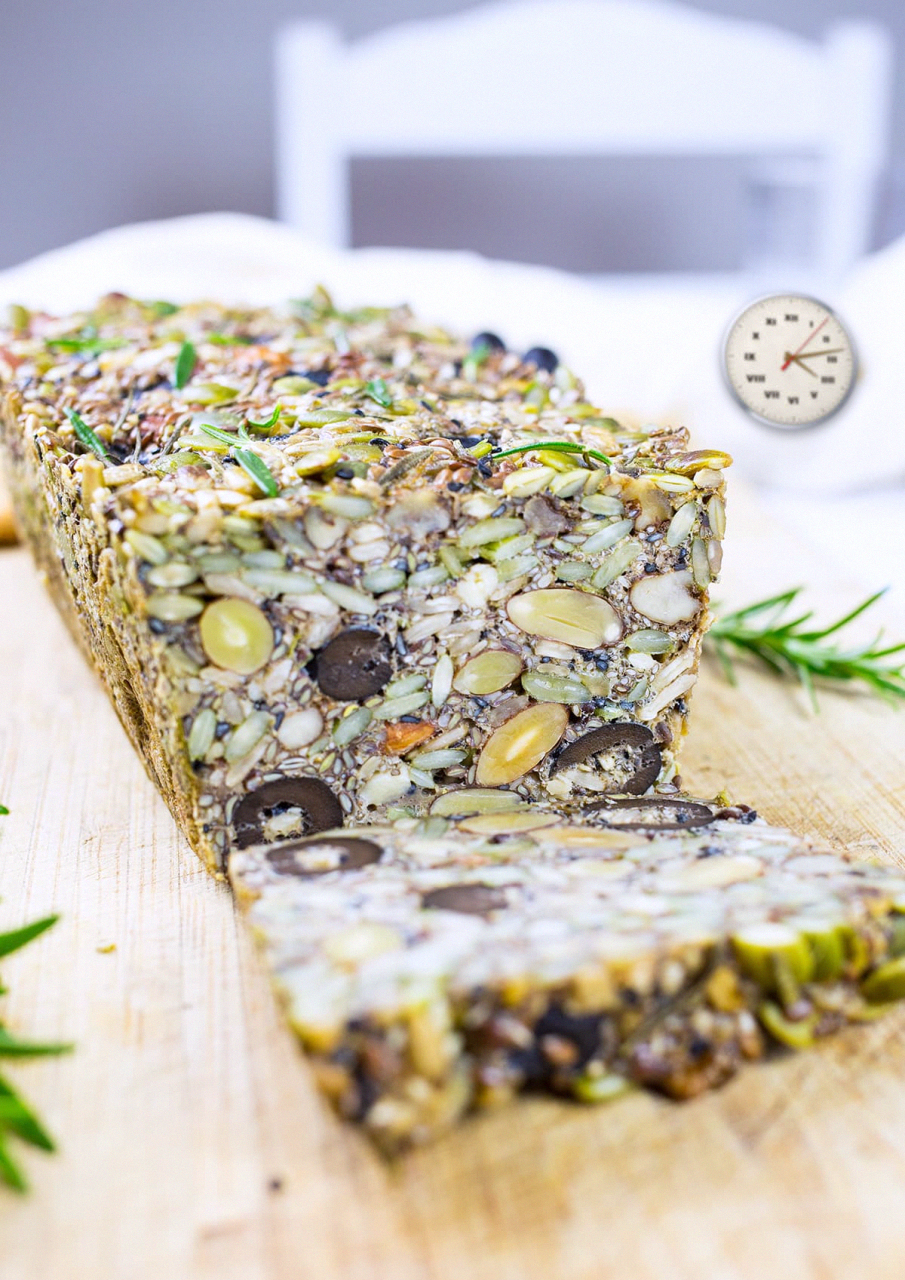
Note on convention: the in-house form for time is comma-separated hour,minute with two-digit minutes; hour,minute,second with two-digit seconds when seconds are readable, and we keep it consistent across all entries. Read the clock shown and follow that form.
4,13,07
